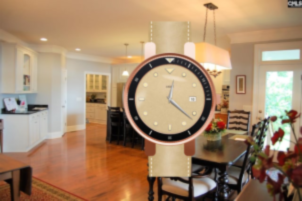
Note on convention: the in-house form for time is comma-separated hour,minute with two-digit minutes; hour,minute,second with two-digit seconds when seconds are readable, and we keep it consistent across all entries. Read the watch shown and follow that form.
12,22
